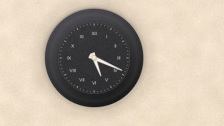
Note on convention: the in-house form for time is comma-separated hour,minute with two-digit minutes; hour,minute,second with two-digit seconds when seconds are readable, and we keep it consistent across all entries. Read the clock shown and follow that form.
5,19
